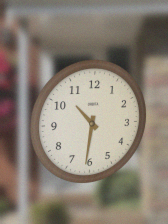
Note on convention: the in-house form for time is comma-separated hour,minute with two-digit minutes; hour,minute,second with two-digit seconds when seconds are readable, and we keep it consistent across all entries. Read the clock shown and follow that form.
10,31
